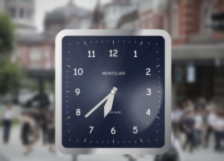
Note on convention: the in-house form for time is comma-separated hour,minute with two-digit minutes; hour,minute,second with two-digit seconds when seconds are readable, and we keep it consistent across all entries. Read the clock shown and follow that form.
6,38
